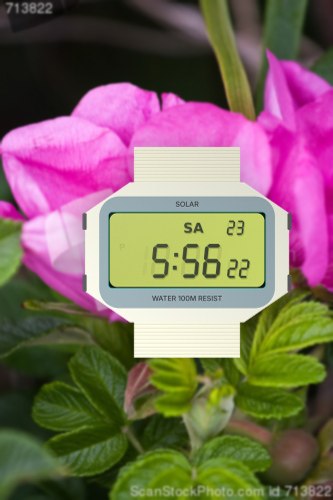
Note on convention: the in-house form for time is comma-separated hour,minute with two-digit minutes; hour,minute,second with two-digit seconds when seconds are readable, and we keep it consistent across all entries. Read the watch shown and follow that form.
5,56,22
